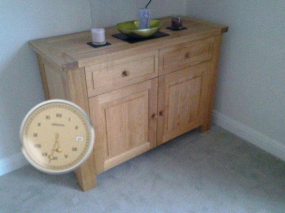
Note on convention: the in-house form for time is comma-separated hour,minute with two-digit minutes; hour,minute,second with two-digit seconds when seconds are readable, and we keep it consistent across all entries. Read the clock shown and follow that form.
5,32
